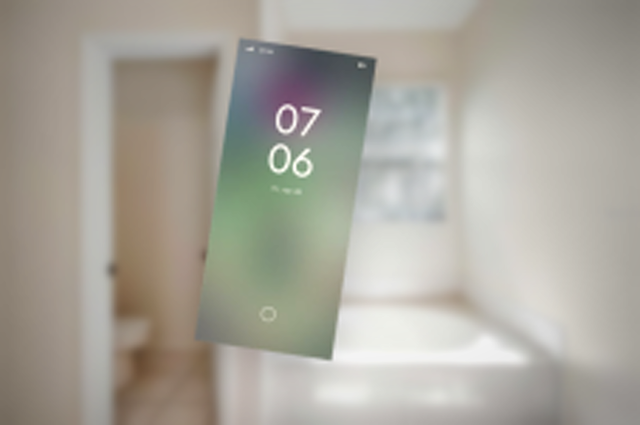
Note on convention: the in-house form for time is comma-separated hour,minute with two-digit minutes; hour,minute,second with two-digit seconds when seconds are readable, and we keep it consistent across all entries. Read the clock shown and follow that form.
7,06
